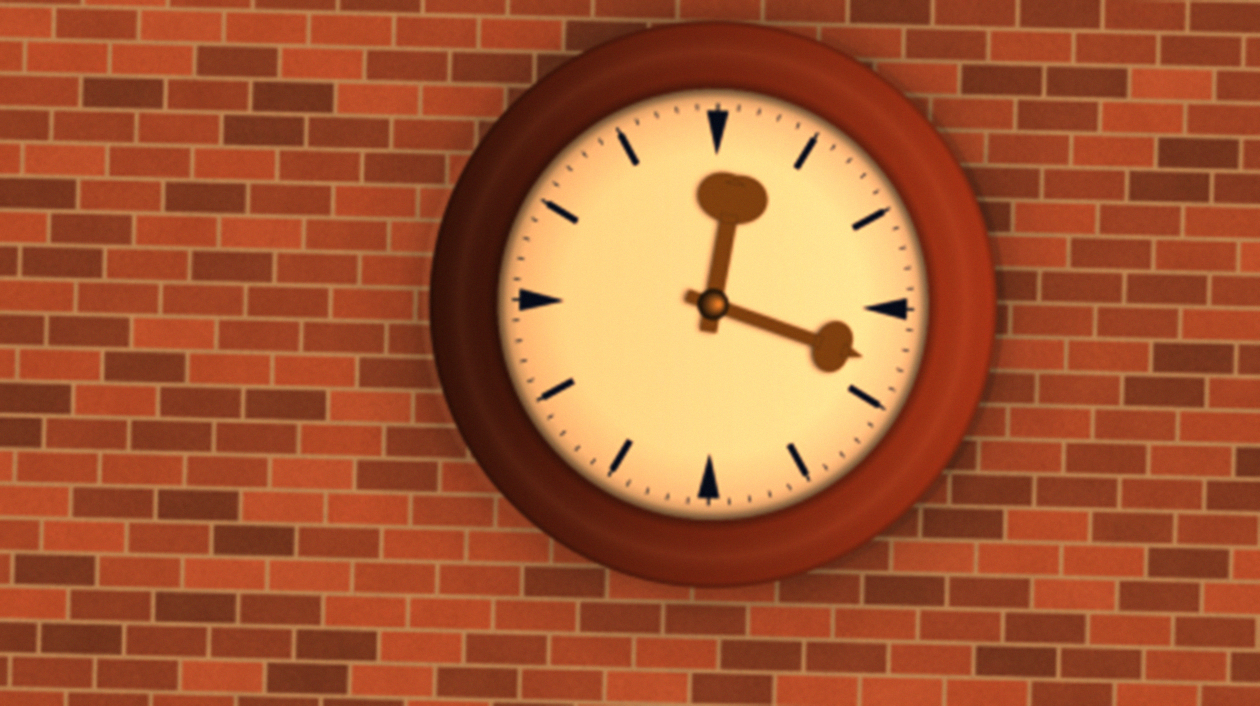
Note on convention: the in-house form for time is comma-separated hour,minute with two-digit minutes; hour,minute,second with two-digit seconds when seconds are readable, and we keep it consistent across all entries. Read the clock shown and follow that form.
12,18
